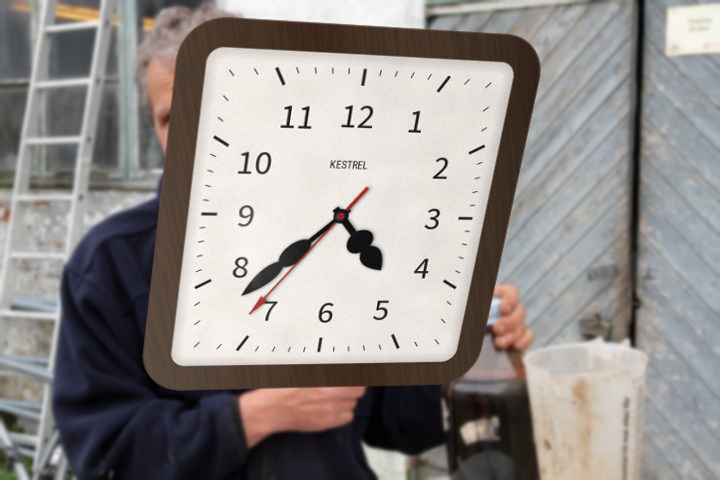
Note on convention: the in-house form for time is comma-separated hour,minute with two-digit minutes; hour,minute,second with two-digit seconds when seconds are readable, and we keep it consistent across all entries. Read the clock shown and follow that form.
4,37,36
